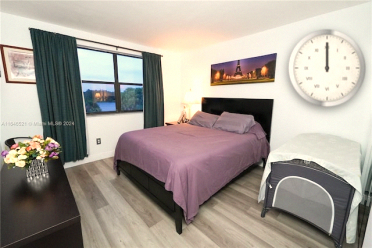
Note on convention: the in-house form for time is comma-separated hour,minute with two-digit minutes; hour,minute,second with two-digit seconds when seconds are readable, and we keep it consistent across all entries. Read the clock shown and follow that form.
12,00
